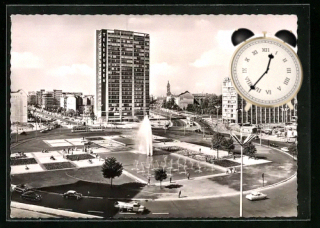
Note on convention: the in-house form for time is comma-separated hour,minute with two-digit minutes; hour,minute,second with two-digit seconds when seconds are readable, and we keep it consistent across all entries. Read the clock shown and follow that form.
12,37
